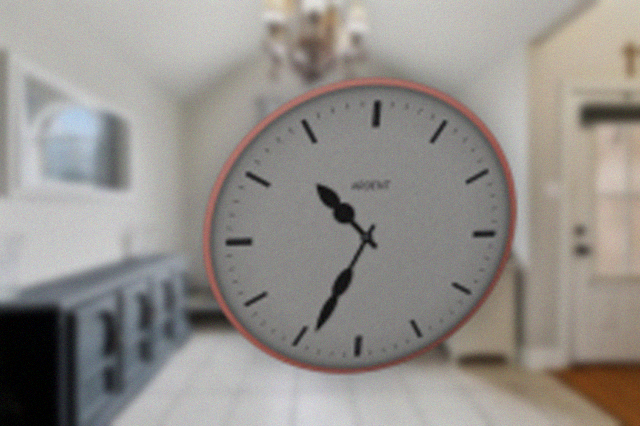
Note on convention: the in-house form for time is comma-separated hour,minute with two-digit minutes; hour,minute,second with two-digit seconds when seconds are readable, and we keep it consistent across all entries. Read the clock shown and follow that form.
10,34
